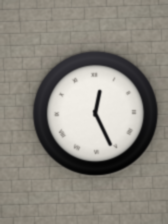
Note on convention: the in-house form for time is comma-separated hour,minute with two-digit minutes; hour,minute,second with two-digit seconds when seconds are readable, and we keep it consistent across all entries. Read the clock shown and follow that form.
12,26
